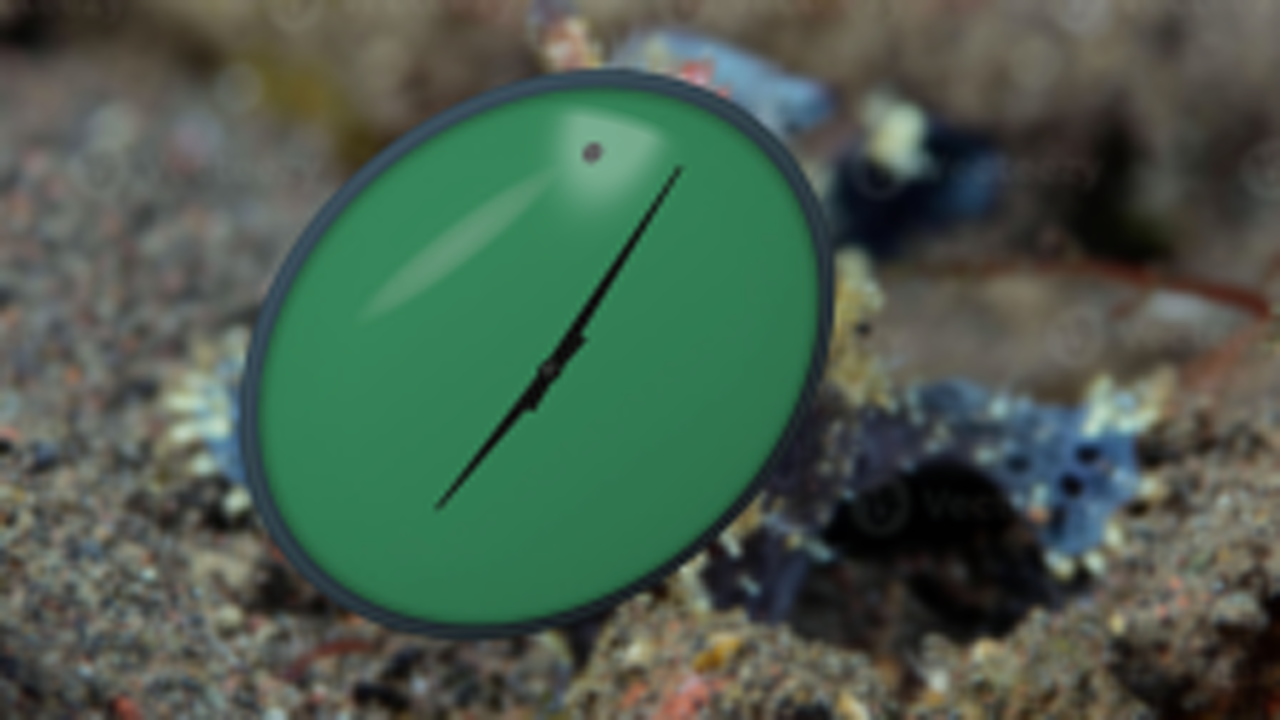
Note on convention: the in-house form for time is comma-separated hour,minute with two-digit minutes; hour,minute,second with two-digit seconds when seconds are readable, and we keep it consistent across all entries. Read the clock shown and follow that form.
7,04
